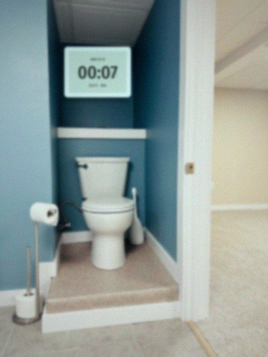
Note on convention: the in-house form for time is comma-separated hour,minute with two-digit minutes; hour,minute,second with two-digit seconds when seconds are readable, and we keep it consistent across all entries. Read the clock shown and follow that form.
0,07
